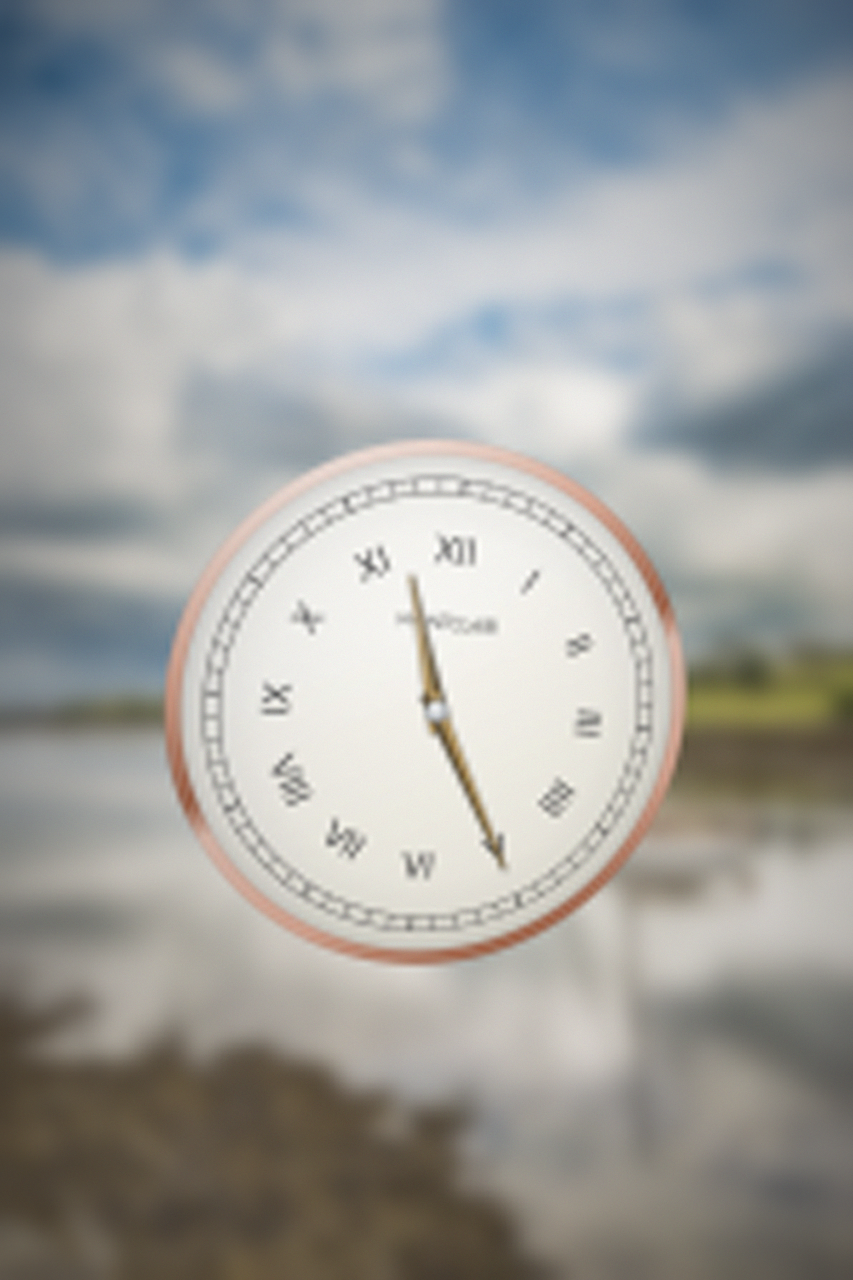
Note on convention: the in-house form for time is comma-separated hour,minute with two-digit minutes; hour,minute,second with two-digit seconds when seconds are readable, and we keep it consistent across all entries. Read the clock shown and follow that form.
11,25
